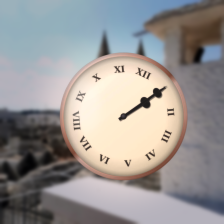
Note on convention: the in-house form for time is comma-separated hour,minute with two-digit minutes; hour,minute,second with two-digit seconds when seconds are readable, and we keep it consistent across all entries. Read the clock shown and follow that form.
1,05
